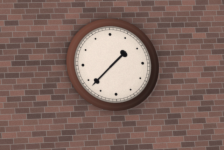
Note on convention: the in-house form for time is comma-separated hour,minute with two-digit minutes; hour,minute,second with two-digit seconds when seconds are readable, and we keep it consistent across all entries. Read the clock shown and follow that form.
1,38
